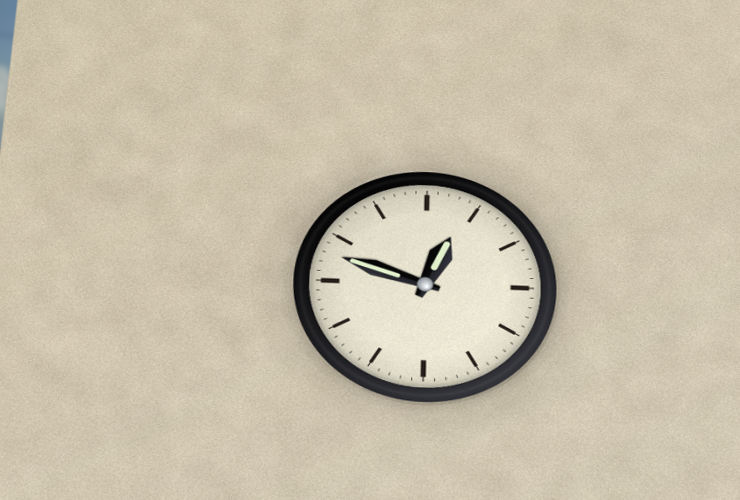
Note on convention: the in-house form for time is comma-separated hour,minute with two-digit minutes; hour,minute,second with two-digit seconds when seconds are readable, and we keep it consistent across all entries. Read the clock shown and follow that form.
12,48
